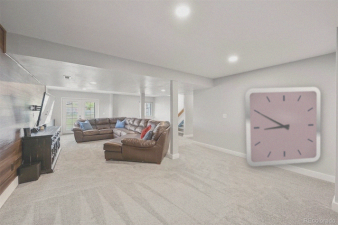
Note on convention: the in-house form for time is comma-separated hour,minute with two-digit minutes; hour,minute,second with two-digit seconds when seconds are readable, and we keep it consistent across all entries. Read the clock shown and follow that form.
8,50
